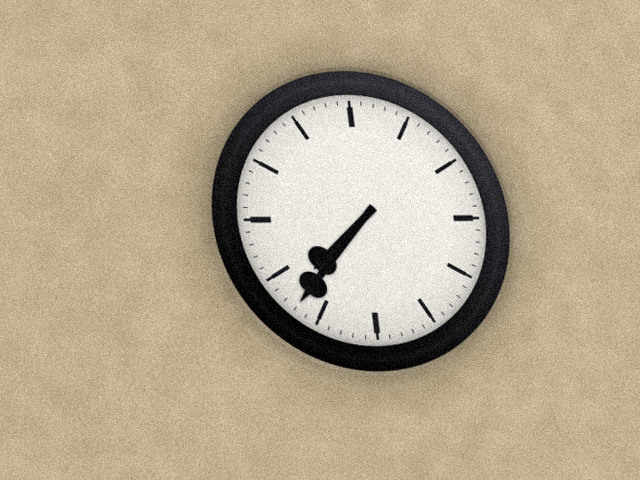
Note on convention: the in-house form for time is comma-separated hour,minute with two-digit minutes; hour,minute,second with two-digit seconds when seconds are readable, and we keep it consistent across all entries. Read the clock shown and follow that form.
7,37
